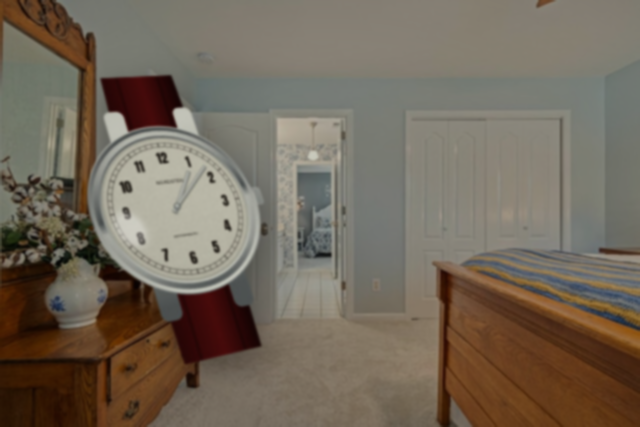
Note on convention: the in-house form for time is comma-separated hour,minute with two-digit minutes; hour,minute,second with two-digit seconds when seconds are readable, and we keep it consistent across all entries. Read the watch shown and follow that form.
1,08
